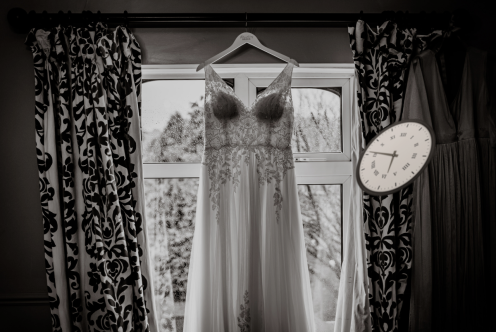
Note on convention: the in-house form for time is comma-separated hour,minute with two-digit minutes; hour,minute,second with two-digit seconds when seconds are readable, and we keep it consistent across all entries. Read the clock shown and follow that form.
5,46
